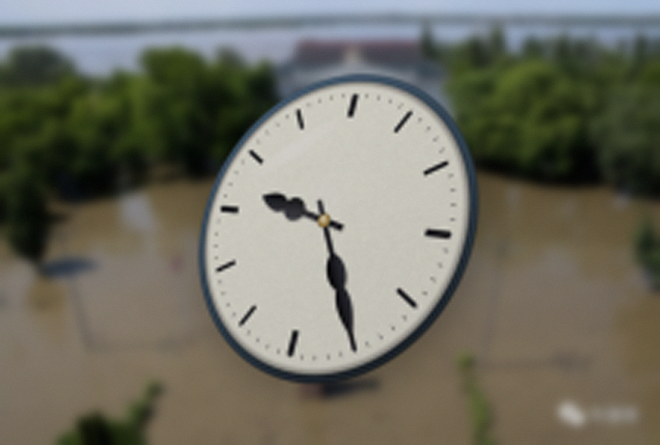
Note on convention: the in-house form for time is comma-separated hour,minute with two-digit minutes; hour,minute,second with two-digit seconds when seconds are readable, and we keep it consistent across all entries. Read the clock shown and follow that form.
9,25
